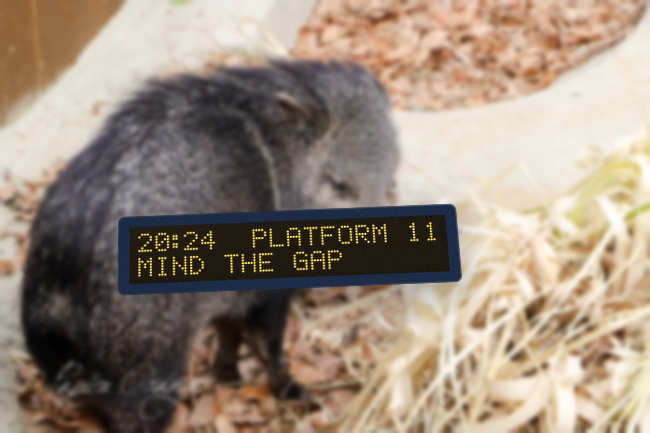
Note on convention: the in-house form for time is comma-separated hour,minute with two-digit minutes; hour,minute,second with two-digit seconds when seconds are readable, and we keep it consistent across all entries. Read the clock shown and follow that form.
20,24
